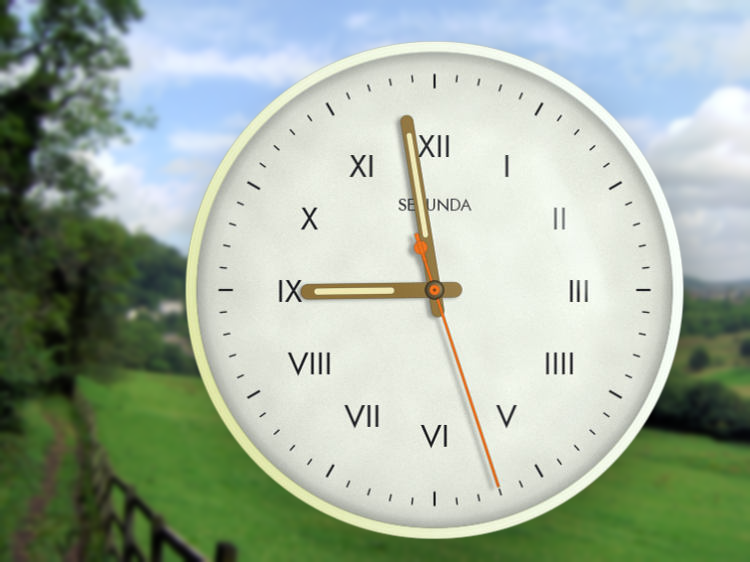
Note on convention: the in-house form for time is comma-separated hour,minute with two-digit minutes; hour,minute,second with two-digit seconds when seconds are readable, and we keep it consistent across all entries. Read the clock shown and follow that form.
8,58,27
